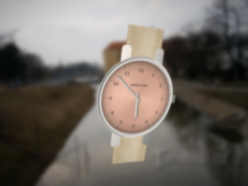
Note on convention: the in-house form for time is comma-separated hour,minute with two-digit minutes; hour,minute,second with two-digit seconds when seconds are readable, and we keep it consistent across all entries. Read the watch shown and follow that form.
5,52
